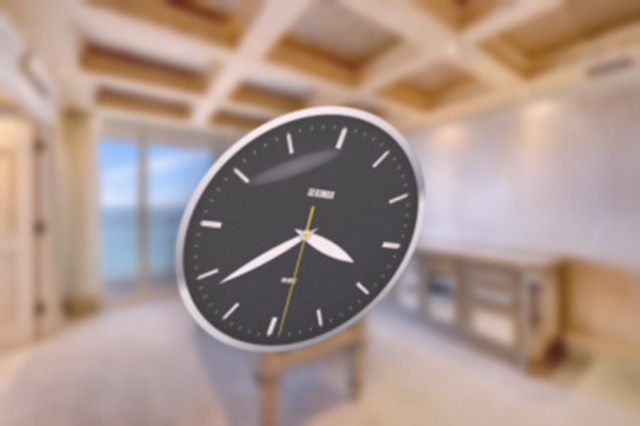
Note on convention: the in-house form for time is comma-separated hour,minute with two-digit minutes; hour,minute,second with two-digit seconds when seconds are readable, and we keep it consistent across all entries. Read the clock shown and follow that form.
3,38,29
